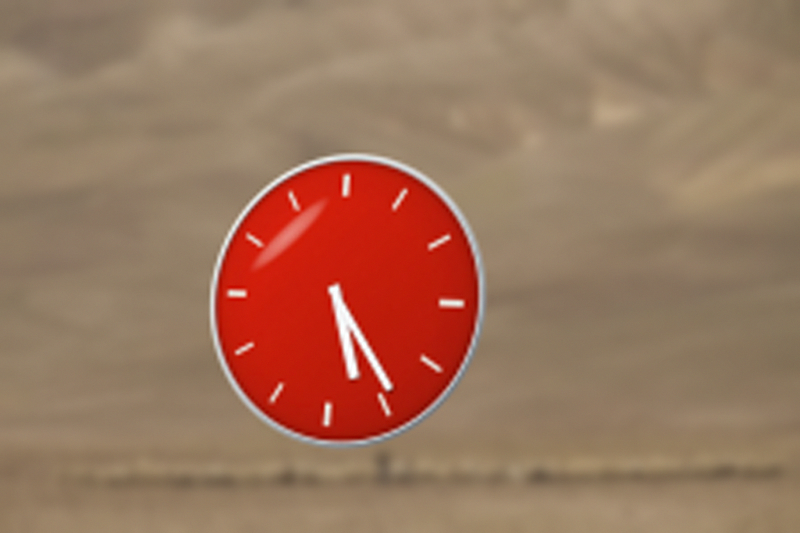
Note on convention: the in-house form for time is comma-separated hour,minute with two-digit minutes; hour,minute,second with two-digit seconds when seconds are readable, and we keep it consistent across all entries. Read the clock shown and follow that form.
5,24
